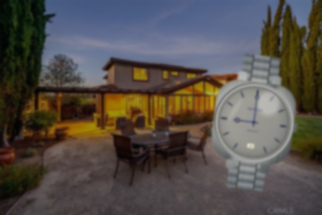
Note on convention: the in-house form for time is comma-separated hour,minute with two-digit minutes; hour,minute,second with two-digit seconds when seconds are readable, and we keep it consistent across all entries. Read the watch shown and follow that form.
9,00
